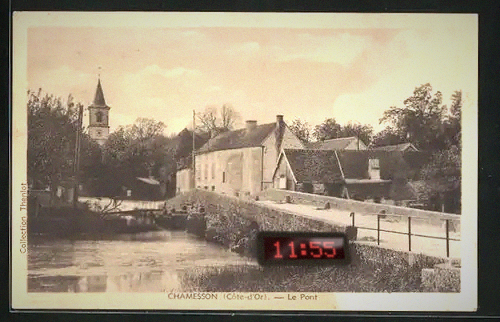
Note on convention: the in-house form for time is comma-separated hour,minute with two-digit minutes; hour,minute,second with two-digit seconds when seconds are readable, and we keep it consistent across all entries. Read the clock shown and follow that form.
11,55
